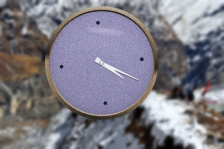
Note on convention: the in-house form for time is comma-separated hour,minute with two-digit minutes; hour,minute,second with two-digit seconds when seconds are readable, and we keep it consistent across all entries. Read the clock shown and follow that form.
4,20
